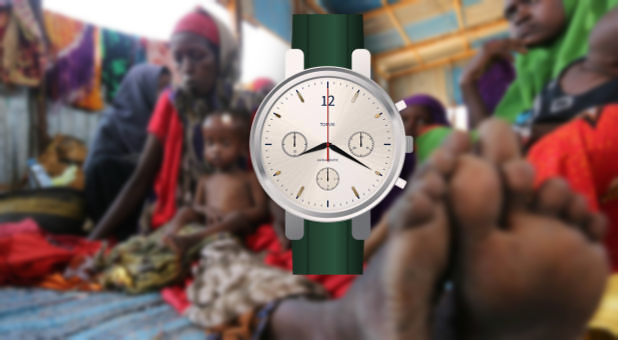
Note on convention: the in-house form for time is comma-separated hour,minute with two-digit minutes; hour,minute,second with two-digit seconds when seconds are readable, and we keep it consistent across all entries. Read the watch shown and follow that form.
8,20
